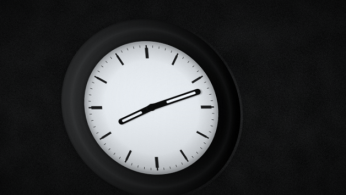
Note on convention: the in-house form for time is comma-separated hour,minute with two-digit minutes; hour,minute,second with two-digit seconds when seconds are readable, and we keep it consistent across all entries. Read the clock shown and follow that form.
8,12
